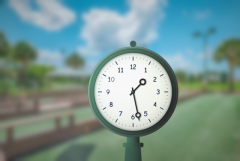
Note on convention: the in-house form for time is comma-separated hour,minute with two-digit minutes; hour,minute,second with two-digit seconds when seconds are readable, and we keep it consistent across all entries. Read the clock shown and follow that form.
1,28
